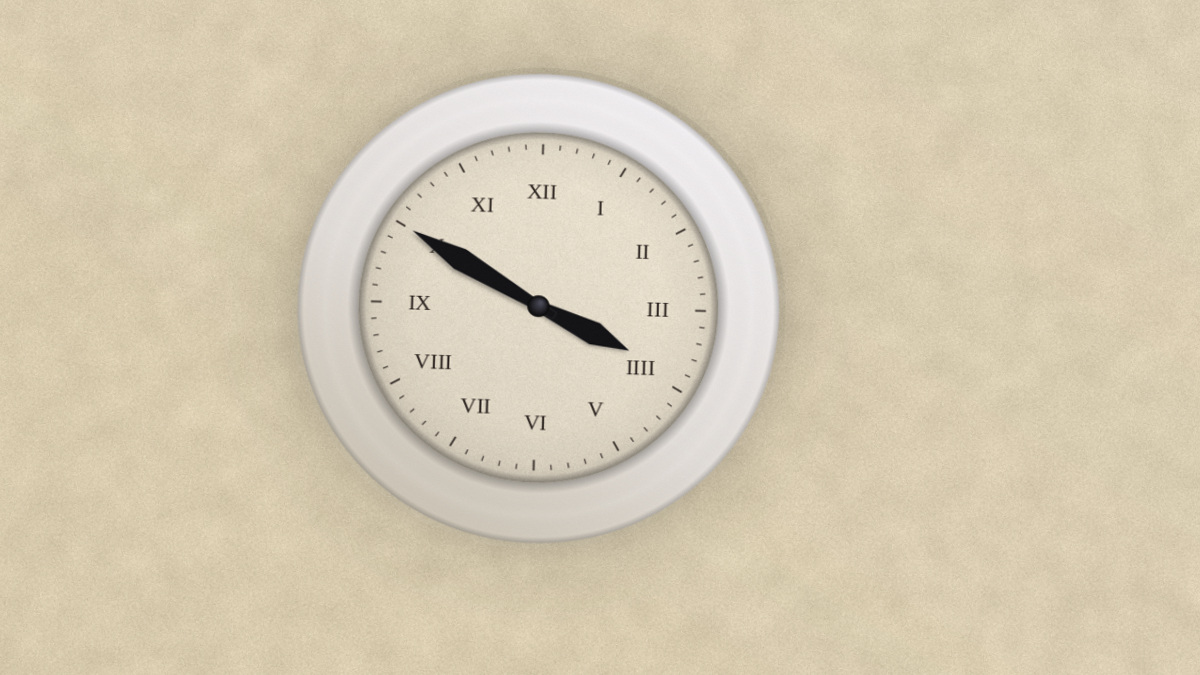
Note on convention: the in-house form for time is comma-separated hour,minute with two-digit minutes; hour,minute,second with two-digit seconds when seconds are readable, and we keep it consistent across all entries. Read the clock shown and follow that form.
3,50
